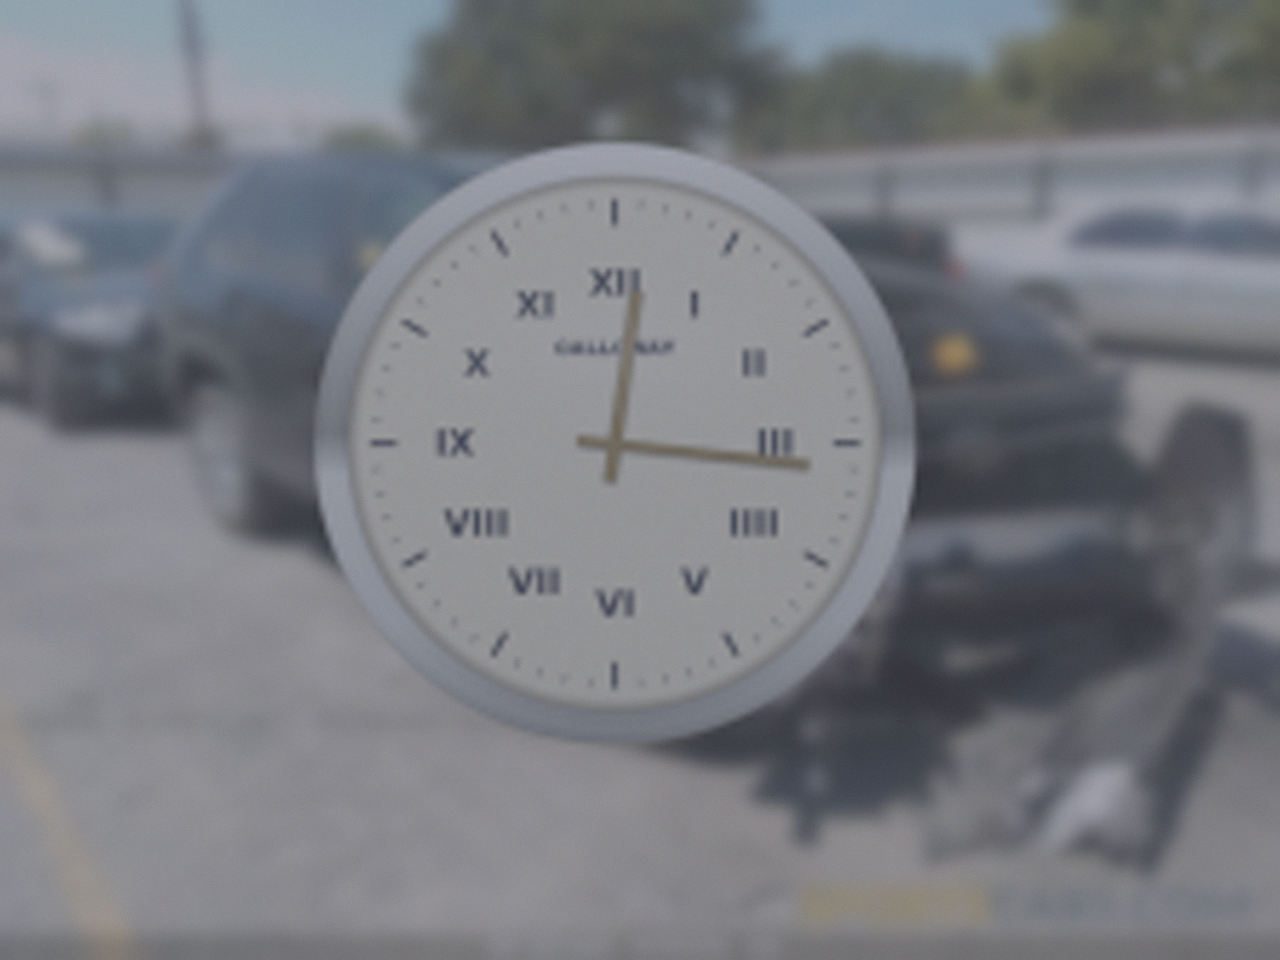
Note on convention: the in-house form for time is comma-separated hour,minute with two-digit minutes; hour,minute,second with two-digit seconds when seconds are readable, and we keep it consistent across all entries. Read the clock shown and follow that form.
12,16
